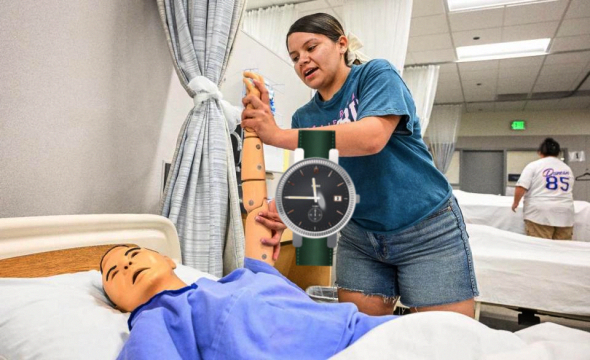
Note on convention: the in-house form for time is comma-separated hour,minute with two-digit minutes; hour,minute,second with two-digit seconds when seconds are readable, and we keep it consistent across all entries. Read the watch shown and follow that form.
11,45
